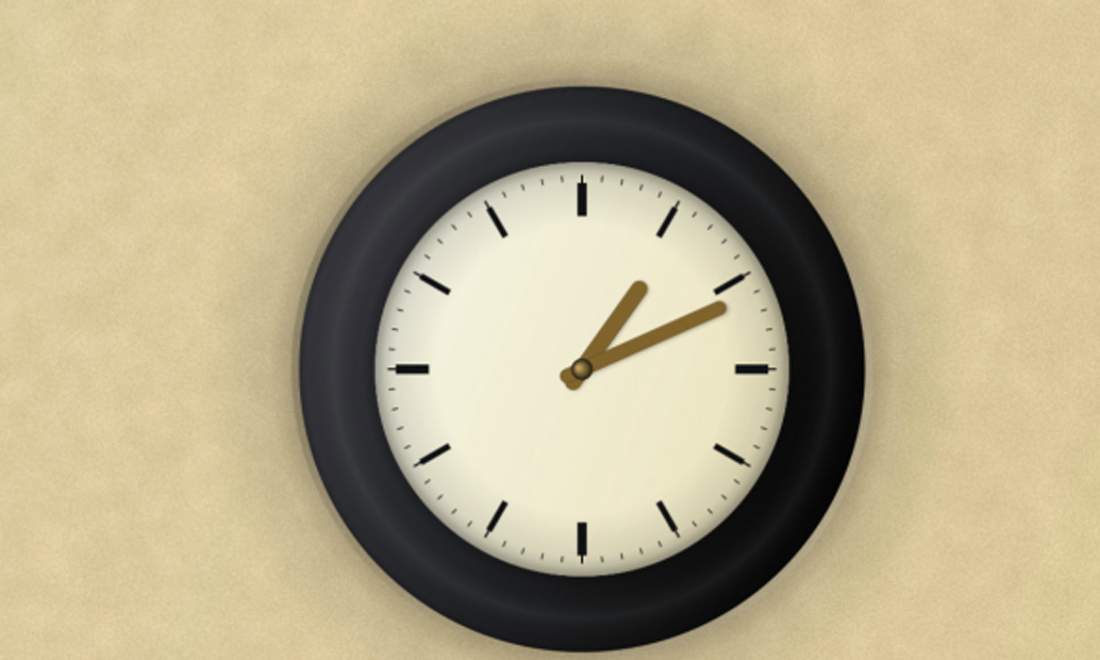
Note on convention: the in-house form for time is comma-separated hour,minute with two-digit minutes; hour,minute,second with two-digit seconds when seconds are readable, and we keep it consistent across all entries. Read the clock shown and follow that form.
1,11
